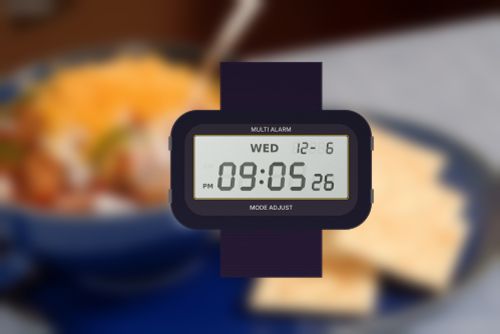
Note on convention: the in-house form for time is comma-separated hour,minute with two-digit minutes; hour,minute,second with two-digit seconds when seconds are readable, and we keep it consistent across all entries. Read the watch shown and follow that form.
9,05,26
